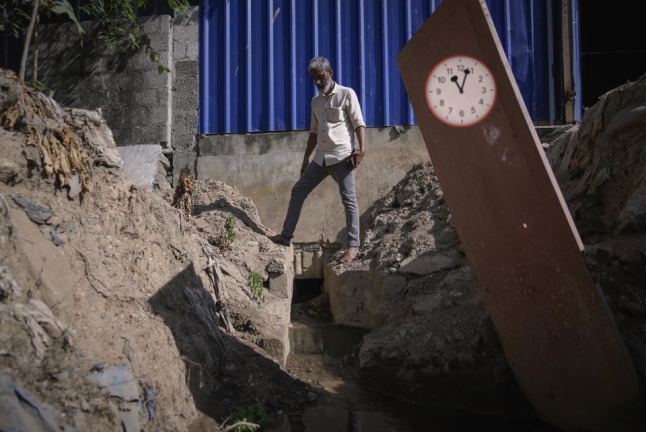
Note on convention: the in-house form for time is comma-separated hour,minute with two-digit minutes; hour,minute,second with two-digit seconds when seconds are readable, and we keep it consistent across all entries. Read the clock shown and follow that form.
11,03
